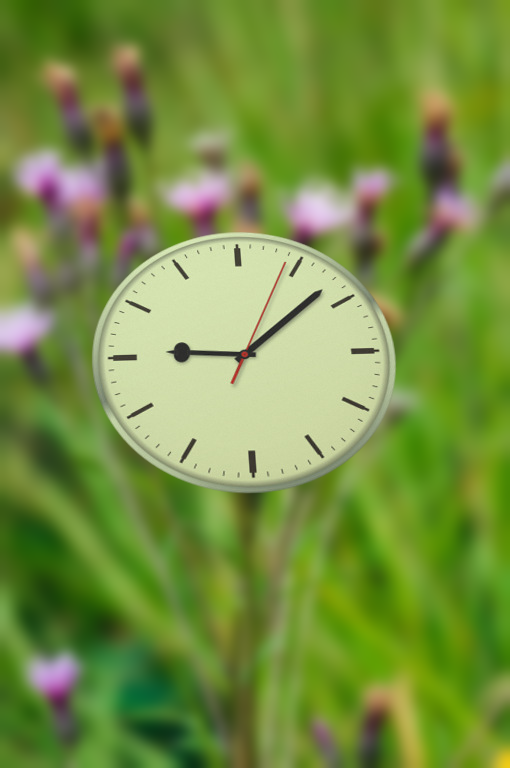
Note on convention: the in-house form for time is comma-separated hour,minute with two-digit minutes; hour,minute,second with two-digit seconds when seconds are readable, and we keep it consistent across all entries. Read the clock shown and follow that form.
9,08,04
